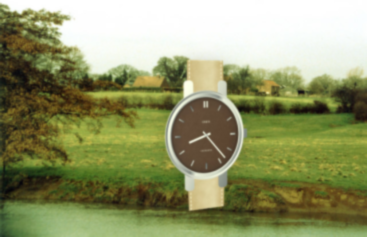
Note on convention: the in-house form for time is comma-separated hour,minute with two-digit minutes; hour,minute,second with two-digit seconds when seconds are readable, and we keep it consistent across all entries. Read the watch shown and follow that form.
8,23
